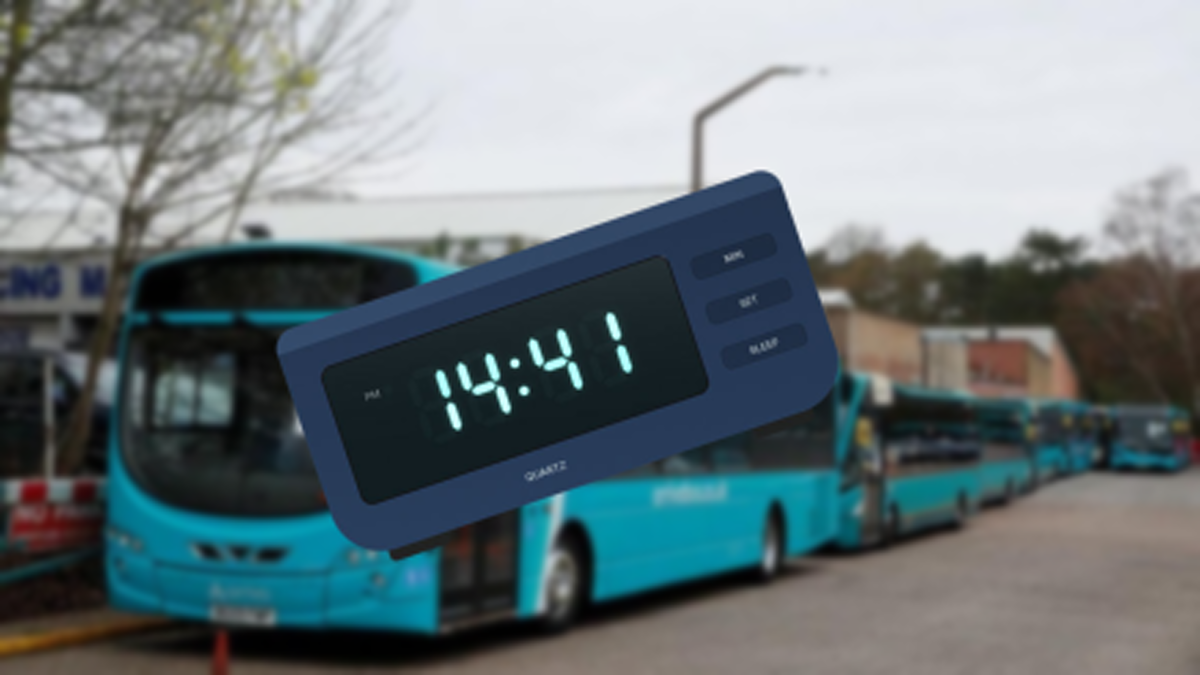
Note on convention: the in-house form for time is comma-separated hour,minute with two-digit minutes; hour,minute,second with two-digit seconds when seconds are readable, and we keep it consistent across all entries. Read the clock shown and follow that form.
14,41
